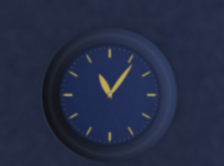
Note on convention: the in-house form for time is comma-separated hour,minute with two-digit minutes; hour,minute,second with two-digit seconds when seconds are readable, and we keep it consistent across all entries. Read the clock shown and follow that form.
11,06
